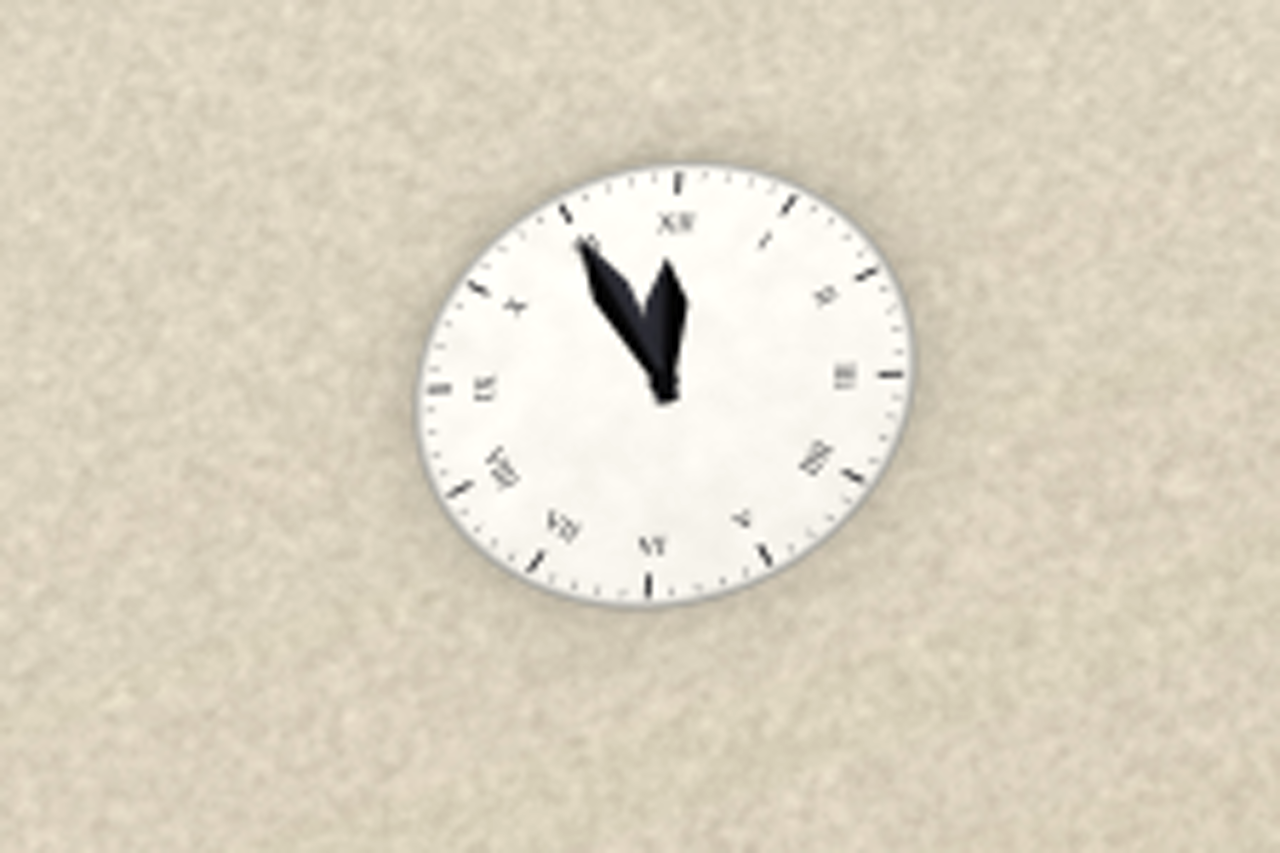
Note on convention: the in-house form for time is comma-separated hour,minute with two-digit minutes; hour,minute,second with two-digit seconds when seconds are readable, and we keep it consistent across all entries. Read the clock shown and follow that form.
11,55
